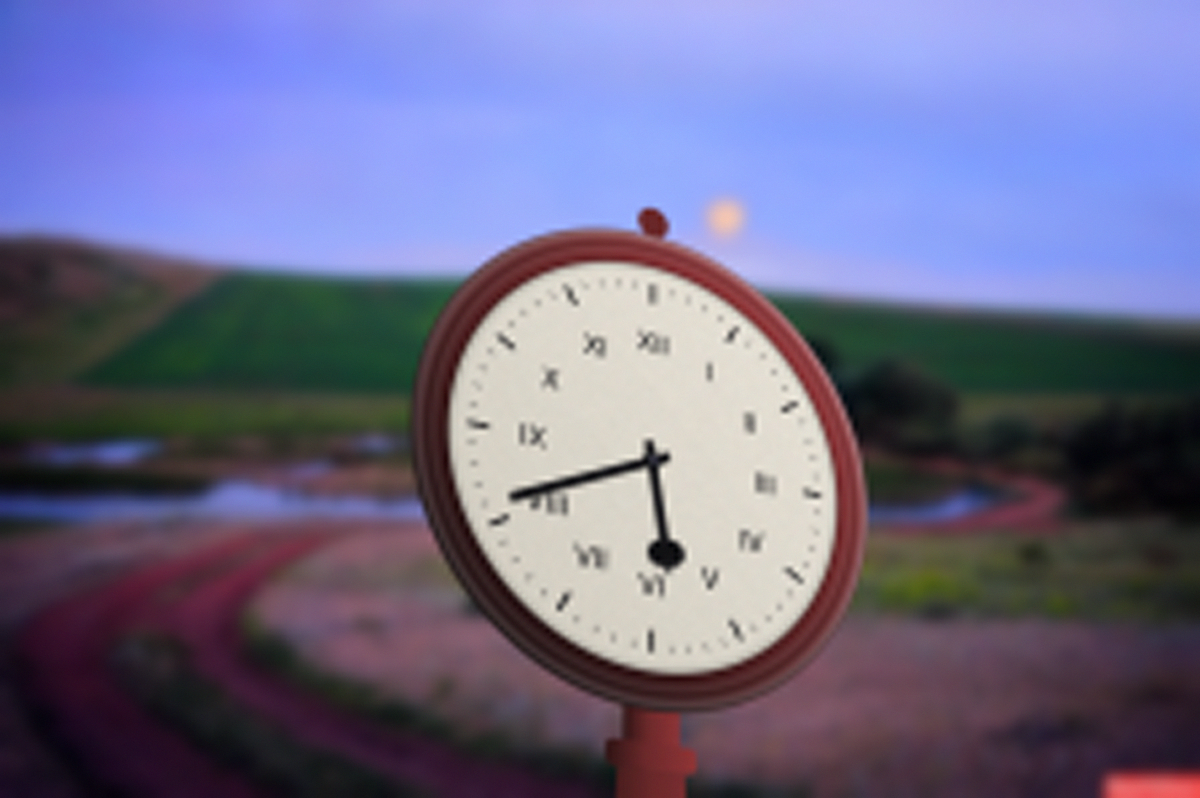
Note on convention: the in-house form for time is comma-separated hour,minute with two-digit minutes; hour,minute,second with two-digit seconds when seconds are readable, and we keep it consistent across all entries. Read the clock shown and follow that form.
5,41
